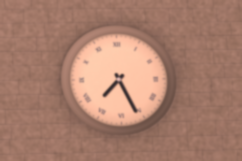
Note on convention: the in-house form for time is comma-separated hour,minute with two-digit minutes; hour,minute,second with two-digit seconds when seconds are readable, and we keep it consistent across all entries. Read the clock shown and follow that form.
7,26
